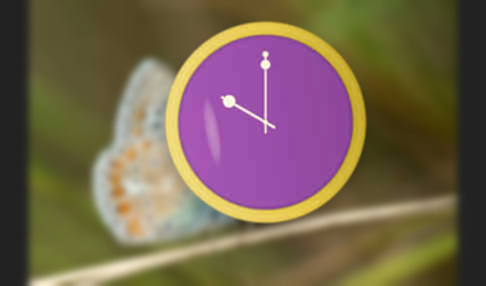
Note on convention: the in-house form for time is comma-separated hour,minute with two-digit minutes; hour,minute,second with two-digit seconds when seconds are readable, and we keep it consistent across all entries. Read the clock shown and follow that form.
10,00
